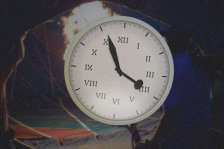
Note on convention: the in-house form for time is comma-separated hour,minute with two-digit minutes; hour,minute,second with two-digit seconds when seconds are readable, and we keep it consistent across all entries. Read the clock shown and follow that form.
3,56
